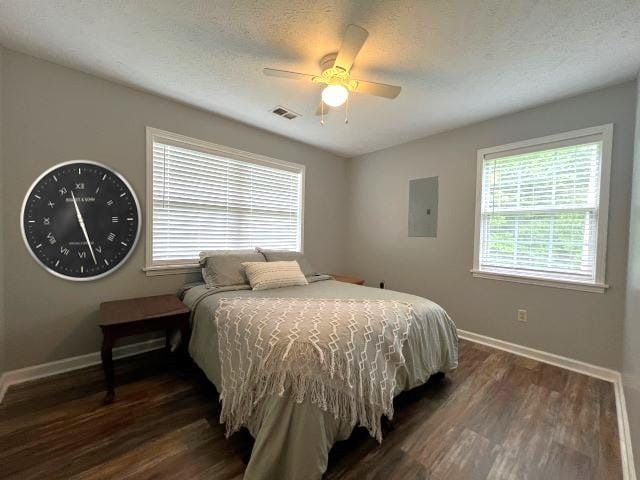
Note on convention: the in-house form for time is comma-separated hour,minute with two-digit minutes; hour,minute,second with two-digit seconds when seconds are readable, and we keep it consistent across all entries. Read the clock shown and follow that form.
11,27
